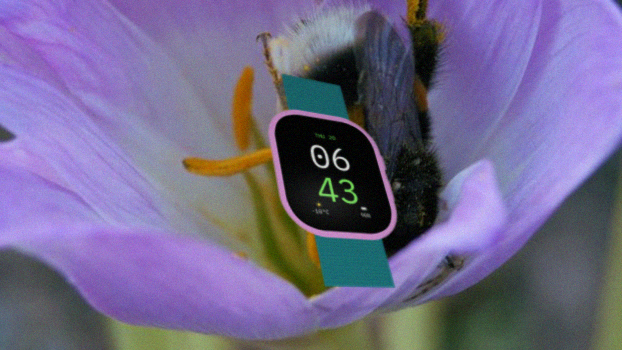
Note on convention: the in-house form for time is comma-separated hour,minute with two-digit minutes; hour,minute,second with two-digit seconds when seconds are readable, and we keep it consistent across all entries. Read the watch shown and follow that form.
6,43
